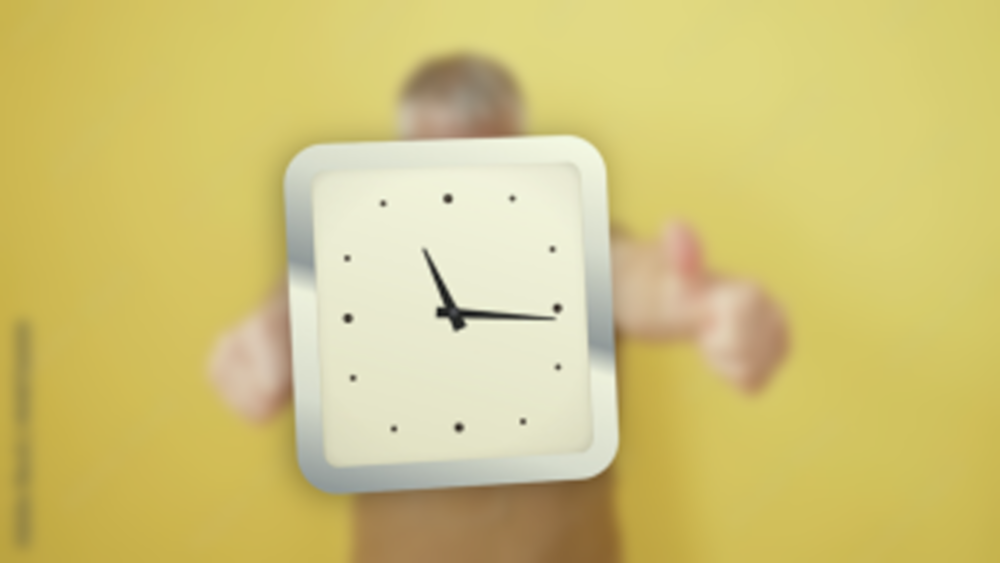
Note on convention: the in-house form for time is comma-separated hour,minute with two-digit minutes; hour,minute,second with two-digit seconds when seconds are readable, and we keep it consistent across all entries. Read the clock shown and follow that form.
11,16
